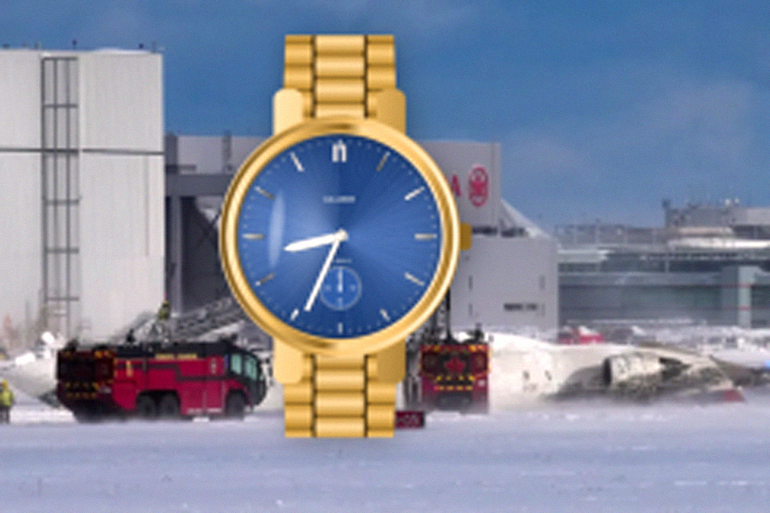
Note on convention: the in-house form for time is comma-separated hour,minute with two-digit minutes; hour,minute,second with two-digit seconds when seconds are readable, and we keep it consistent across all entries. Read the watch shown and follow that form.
8,34
